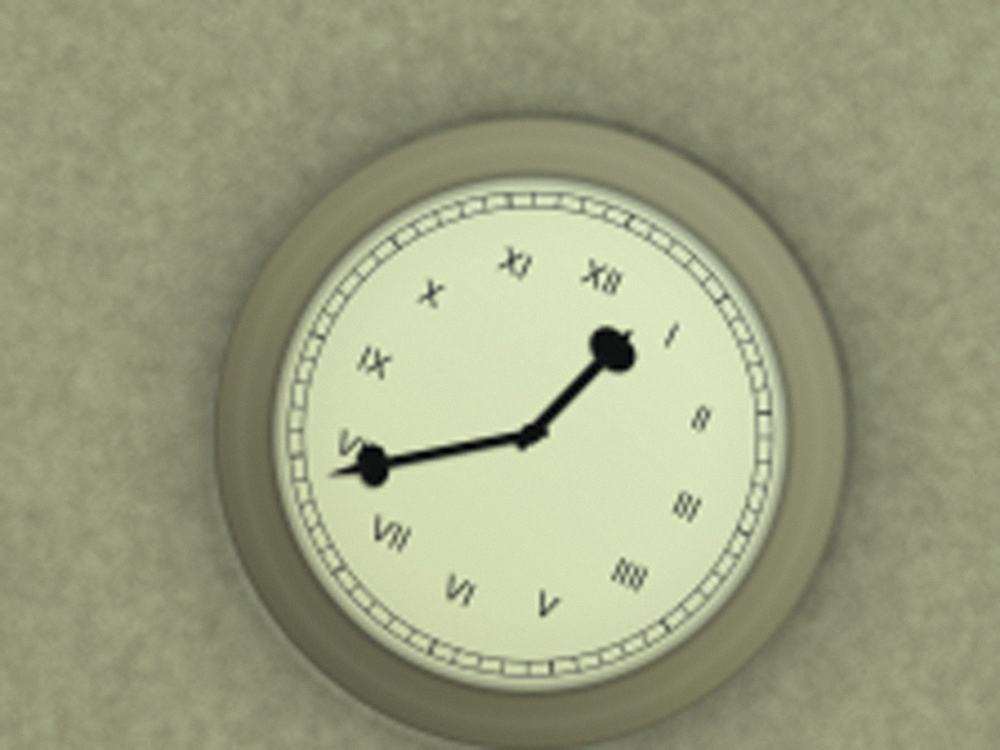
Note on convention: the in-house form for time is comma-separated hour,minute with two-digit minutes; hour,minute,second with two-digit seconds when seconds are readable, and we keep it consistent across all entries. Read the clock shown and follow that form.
12,39
